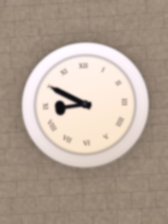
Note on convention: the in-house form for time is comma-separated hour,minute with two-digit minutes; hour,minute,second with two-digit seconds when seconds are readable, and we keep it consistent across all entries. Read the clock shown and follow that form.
8,50
